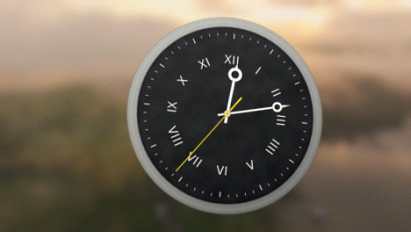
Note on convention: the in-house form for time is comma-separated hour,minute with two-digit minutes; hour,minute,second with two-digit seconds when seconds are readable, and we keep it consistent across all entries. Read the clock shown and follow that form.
12,12,36
